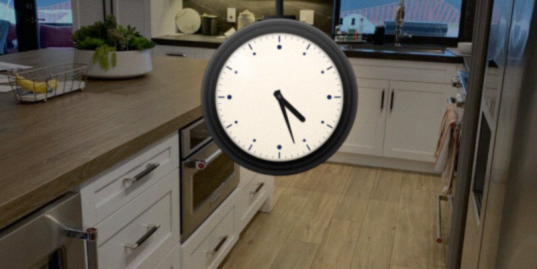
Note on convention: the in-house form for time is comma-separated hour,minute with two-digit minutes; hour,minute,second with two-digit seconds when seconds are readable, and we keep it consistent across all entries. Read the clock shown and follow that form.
4,27
